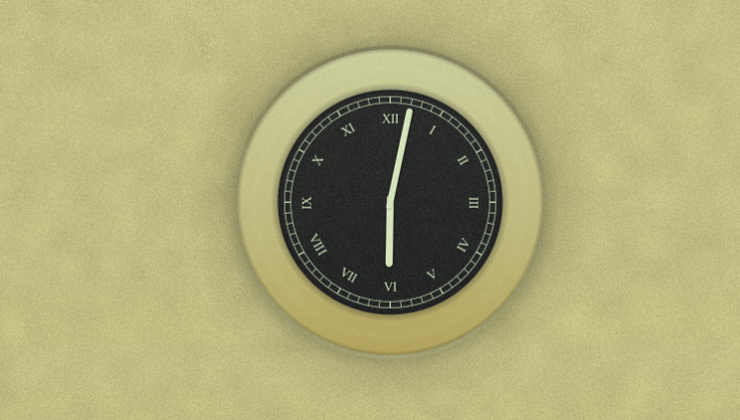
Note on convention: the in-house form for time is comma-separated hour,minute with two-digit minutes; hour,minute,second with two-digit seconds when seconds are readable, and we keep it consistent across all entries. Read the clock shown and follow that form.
6,02
